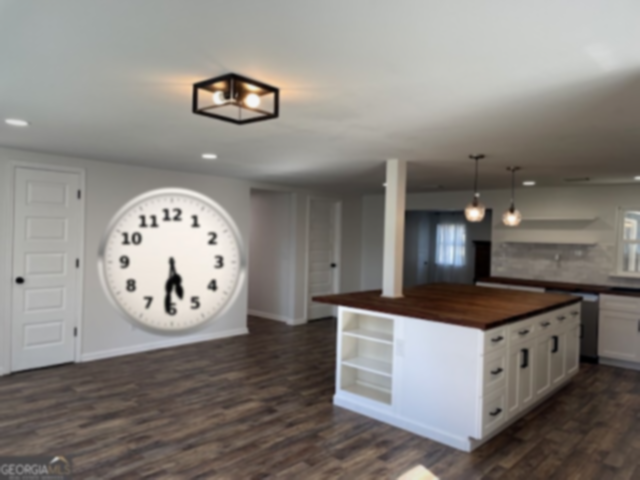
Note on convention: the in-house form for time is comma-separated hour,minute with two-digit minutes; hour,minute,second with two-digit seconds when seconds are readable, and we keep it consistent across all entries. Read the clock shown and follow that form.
5,31
